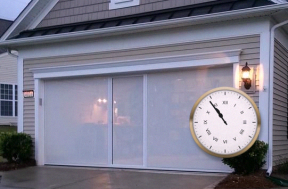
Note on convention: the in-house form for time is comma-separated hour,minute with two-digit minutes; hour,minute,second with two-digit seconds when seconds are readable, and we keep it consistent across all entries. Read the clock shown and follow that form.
10,54
